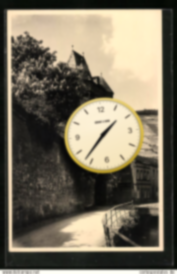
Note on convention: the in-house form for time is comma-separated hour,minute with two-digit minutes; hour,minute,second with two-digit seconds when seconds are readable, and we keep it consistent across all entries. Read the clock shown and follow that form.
1,37
